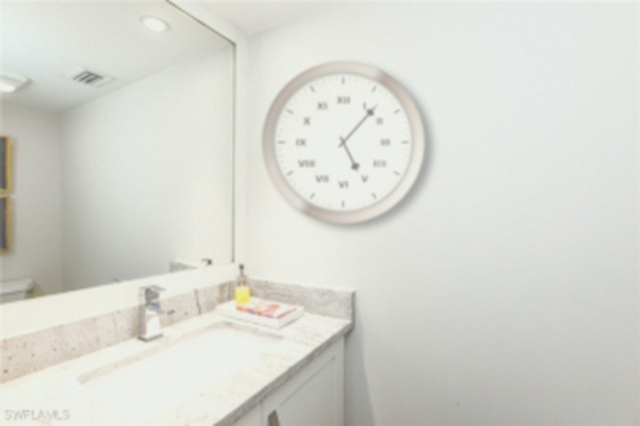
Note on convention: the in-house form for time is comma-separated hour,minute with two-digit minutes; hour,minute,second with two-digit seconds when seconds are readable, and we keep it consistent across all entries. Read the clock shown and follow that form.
5,07
